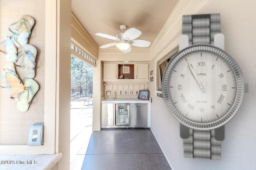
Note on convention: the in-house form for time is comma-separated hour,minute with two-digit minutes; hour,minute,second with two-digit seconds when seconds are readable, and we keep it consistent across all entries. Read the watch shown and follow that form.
10,55
